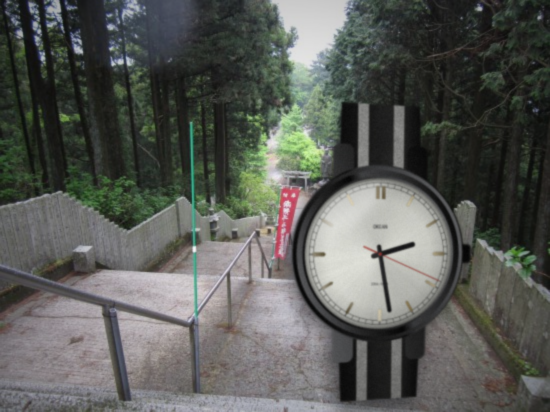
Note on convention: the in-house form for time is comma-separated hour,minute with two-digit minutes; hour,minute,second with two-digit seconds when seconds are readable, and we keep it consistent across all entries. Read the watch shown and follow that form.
2,28,19
